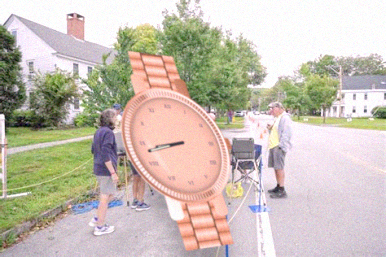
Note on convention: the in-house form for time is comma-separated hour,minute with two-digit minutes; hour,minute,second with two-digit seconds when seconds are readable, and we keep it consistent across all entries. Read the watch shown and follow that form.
8,43
